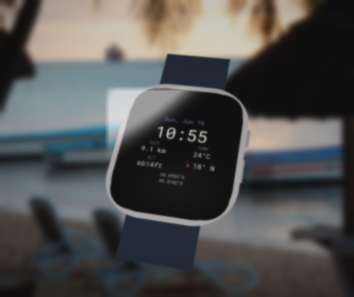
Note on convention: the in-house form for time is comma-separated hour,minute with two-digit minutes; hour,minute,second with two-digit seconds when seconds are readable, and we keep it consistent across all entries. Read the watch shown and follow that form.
10,55
